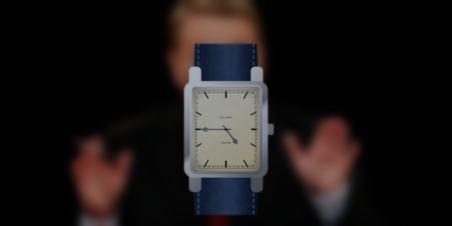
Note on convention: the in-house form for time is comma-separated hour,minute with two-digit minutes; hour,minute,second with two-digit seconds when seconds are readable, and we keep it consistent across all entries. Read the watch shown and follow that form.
4,45
